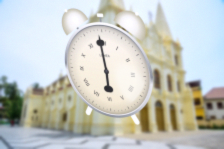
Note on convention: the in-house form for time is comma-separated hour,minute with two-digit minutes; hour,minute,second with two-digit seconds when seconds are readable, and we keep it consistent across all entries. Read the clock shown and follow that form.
5,59
